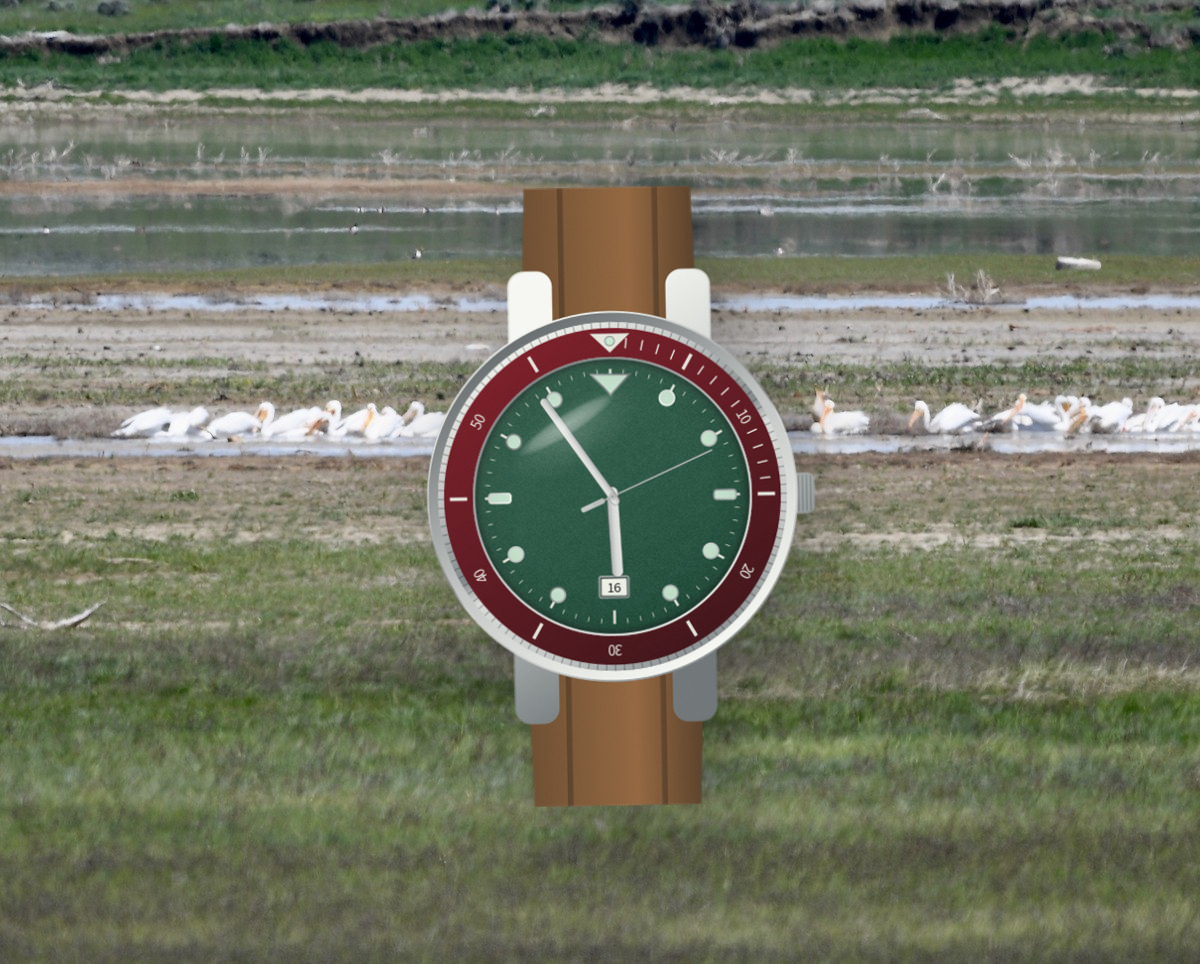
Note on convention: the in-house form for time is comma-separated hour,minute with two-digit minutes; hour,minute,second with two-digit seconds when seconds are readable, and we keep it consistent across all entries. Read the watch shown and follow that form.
5,54,11
